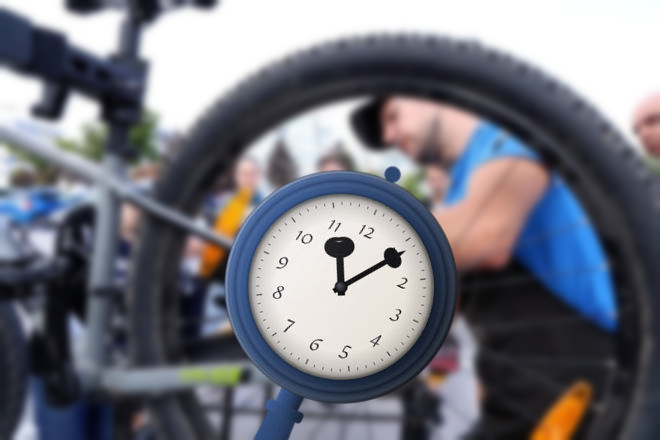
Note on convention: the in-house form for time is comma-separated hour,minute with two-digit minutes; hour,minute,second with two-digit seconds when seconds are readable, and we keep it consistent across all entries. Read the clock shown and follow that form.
11,06
